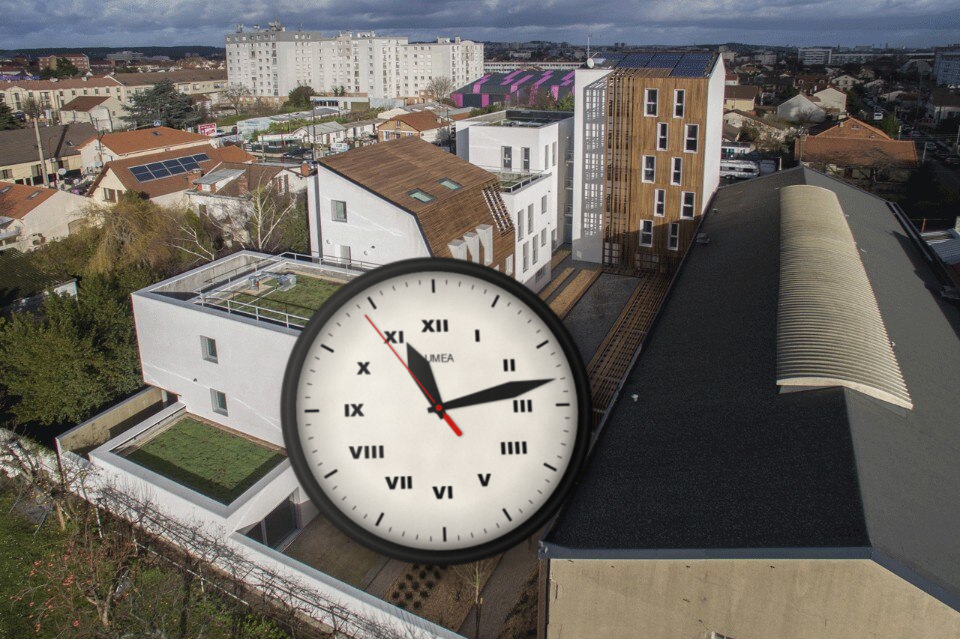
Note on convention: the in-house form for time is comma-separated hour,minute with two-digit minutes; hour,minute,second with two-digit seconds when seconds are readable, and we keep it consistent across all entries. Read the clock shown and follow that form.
11,12,54
